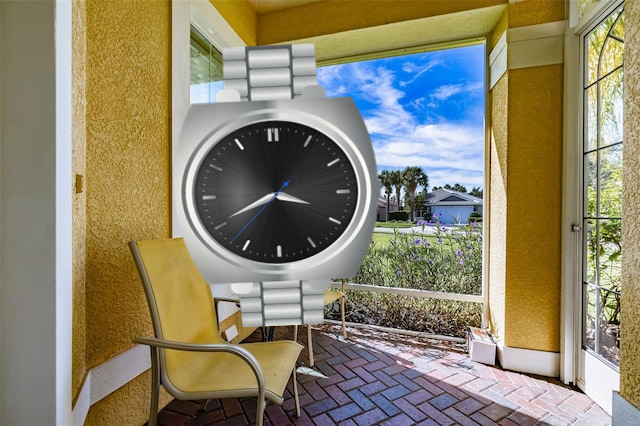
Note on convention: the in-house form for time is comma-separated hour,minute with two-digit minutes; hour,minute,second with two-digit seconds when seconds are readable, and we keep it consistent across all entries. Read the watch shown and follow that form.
3,40,37
